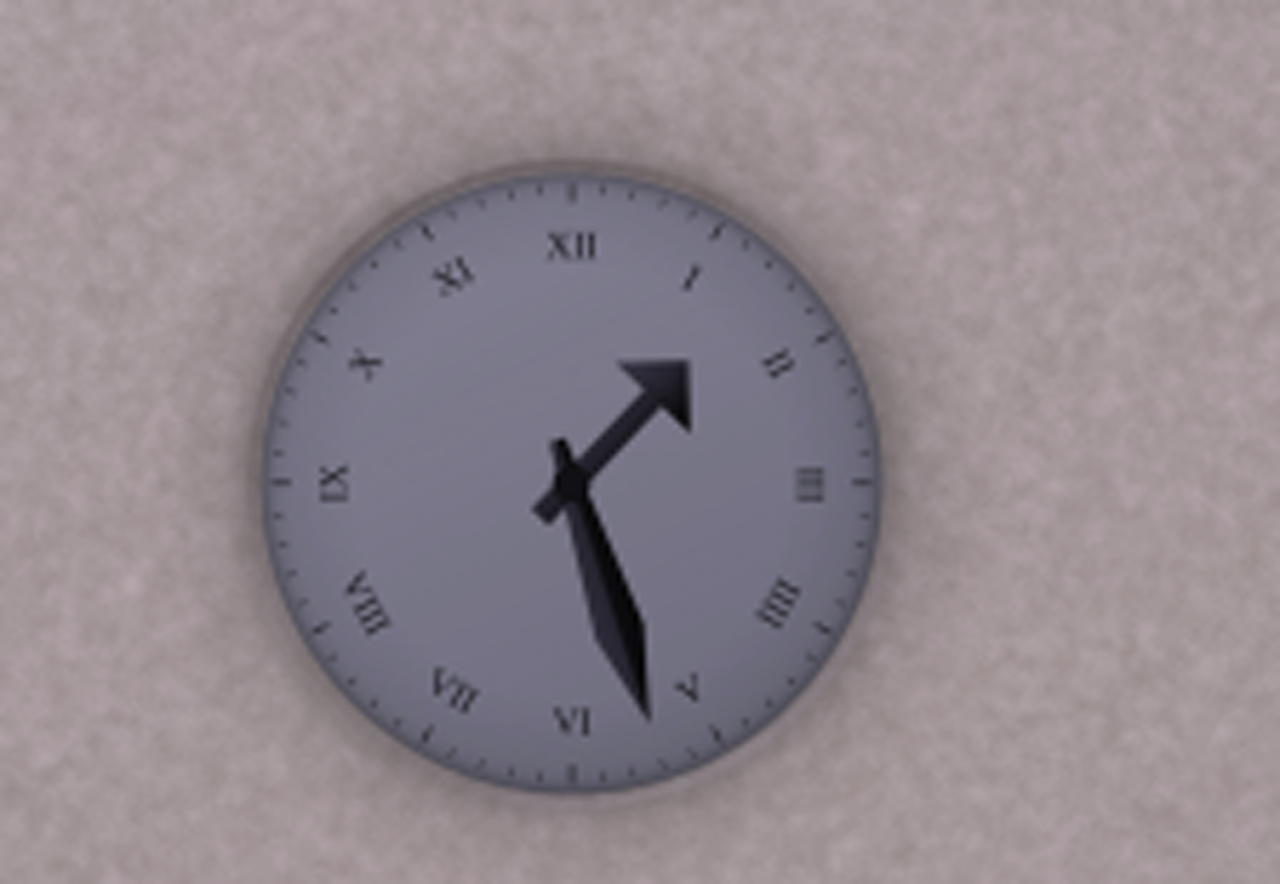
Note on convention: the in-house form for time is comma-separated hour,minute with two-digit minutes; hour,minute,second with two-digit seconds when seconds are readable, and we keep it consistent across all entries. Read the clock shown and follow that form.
1,27
